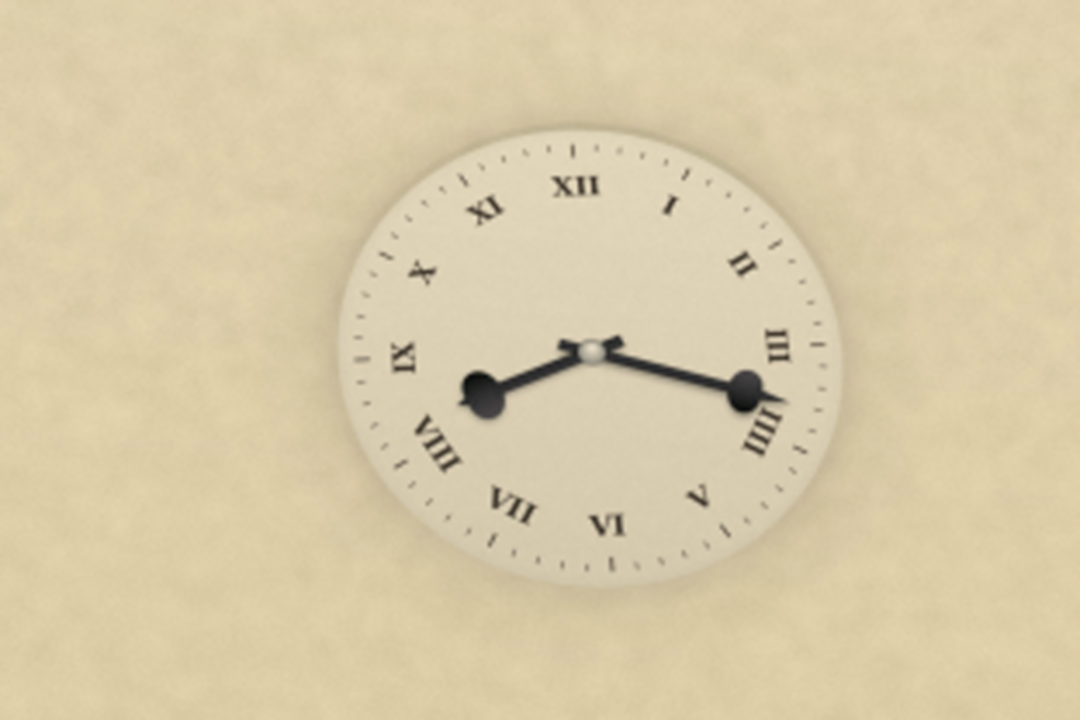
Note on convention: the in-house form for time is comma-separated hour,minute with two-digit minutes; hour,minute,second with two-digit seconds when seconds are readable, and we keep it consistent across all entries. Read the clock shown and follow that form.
8,18
